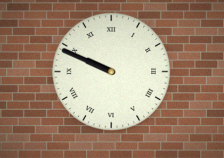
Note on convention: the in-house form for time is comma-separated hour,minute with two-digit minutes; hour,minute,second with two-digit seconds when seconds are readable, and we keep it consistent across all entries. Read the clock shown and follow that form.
9,49
